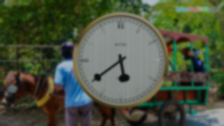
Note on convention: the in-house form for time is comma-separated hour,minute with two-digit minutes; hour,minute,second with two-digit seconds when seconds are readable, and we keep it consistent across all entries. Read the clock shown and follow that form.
5,39
